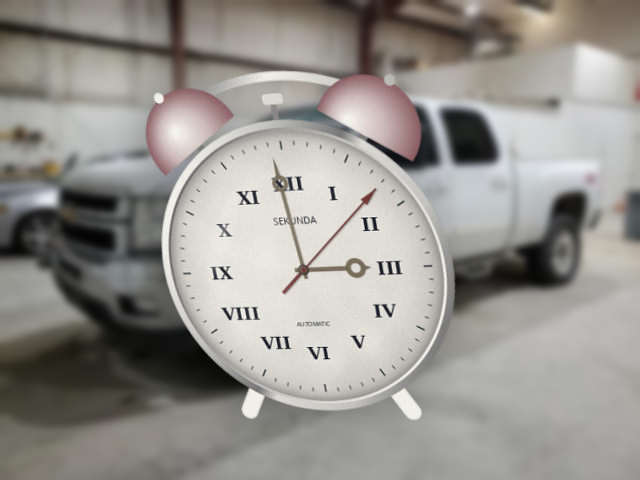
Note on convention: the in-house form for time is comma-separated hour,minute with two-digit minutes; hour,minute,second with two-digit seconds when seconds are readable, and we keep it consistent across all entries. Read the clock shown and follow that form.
2,59,08
